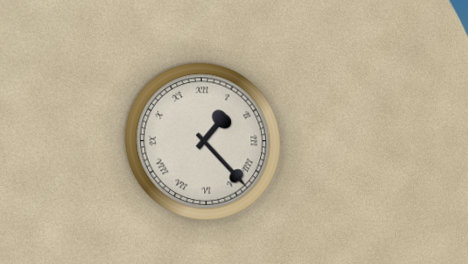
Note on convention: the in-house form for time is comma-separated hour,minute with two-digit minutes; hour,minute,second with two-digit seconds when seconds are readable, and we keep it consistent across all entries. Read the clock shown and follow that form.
1,23
